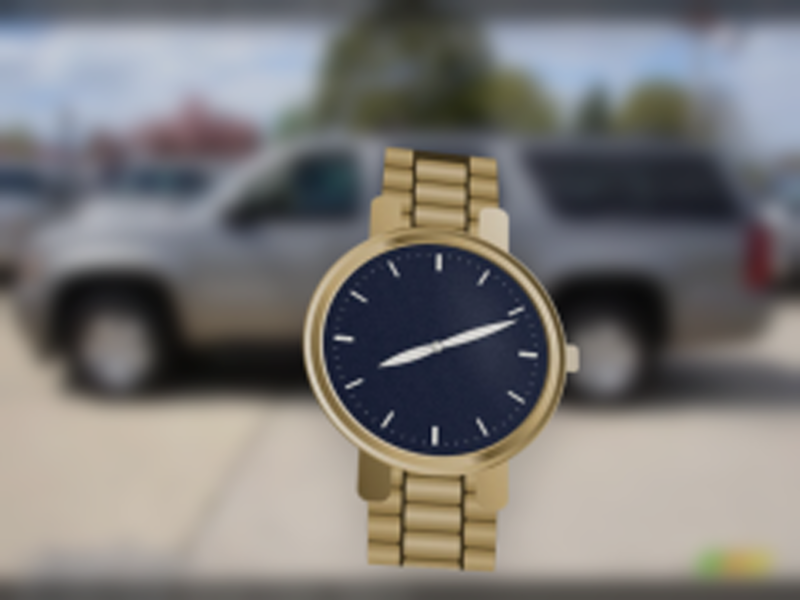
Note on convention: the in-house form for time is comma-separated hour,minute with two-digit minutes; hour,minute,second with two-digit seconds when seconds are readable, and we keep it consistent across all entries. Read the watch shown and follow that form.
8,11
